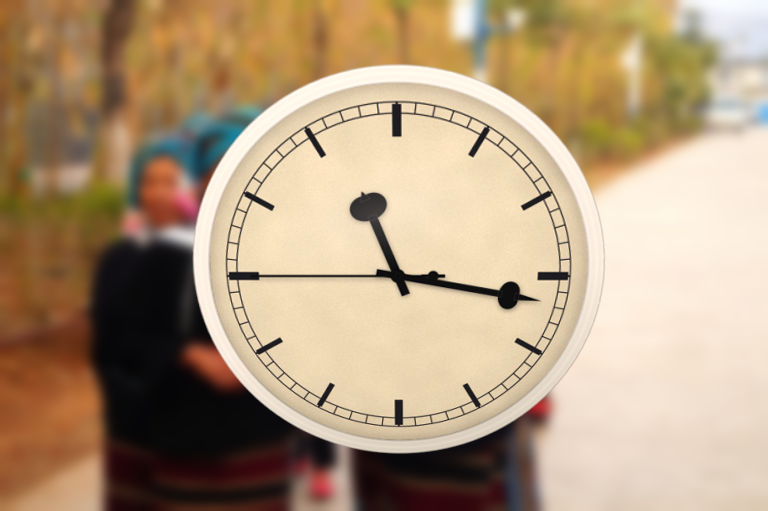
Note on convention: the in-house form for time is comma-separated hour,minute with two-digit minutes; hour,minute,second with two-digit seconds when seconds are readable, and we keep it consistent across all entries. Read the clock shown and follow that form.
11,16,45
